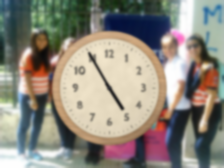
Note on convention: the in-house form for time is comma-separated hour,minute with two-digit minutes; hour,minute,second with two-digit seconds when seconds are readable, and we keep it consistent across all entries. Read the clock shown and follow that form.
4,55
